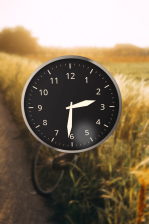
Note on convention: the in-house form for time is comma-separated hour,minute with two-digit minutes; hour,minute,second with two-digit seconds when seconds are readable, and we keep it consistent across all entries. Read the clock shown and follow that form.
2,31
